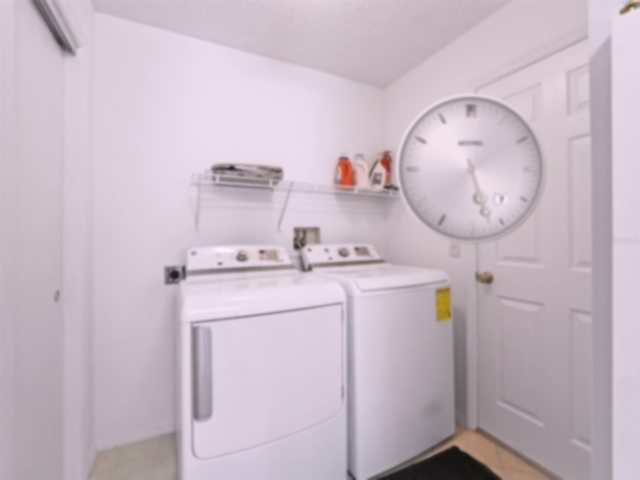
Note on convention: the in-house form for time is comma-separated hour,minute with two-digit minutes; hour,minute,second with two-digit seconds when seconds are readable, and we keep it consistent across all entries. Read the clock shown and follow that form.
5,27
